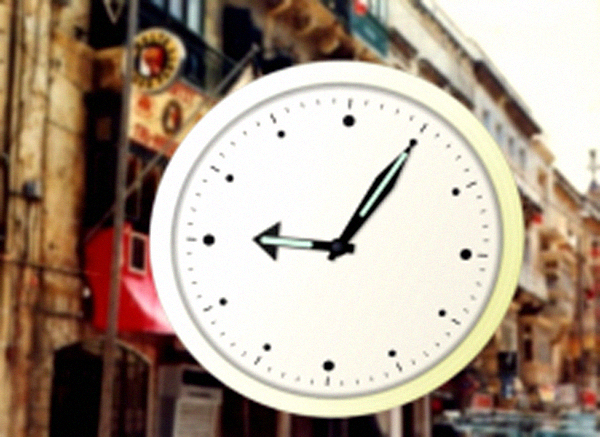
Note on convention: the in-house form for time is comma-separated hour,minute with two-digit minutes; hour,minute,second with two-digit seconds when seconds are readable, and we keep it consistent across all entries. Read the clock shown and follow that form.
9,05
